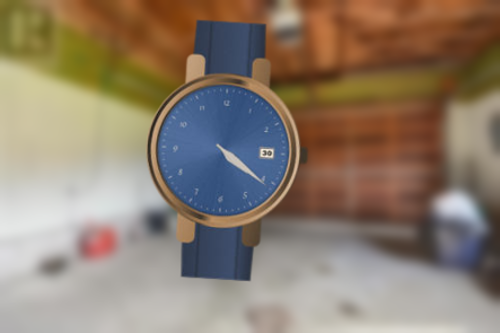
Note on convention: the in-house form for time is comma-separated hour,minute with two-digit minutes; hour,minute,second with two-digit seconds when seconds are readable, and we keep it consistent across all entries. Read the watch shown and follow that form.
4,21
